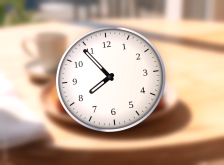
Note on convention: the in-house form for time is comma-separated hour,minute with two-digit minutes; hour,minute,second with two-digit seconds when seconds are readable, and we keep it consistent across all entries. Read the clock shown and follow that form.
7,54
